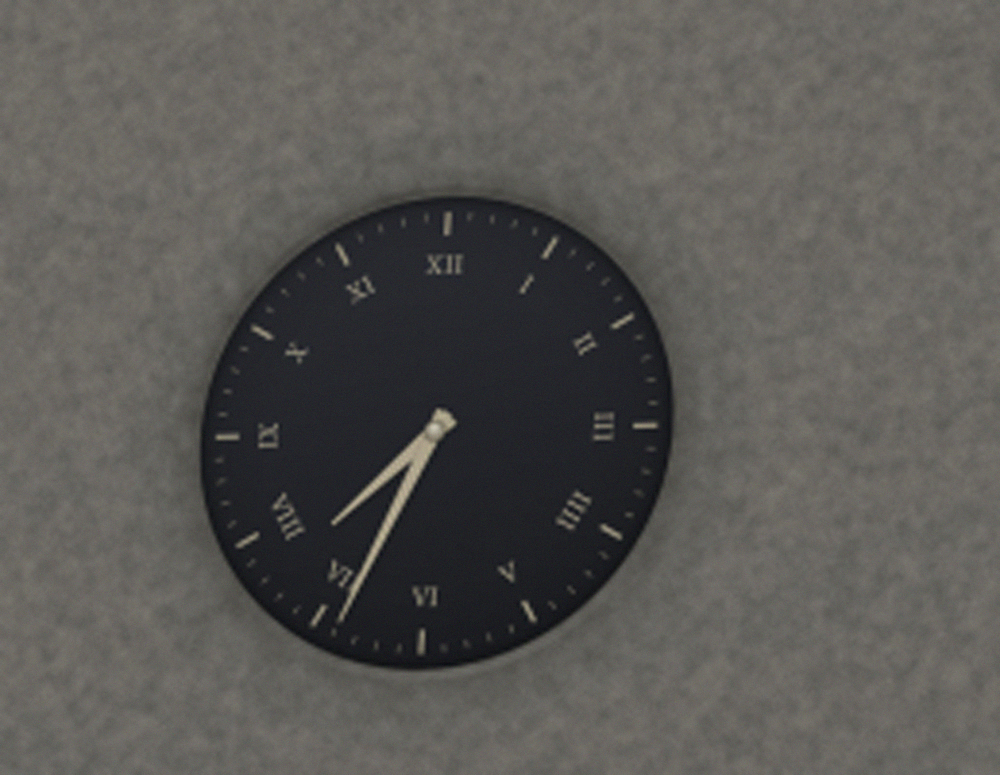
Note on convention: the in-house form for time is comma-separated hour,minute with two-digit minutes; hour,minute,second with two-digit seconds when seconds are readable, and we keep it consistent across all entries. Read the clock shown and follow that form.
7,34
